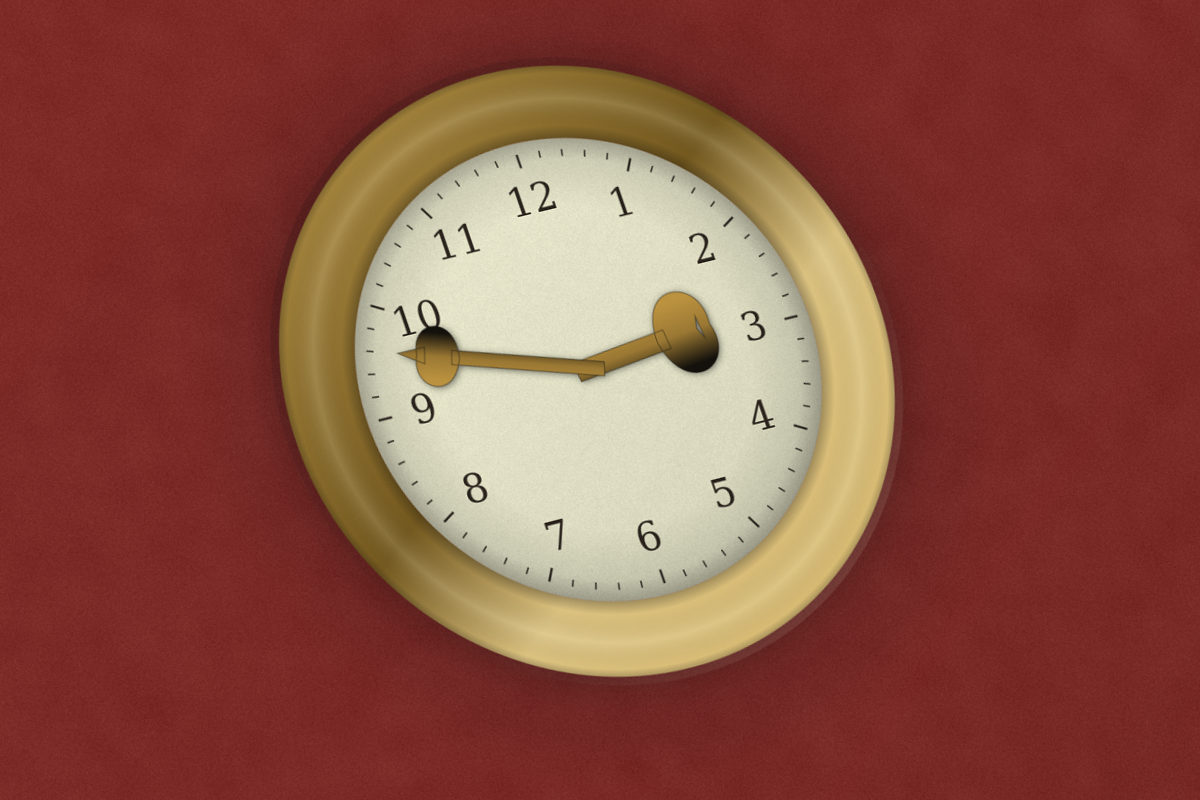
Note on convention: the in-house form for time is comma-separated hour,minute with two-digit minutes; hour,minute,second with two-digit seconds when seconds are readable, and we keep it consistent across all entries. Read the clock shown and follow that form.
2,48
